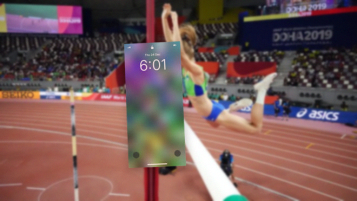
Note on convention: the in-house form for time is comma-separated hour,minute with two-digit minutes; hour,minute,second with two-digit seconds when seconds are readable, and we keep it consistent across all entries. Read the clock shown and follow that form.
6,01
